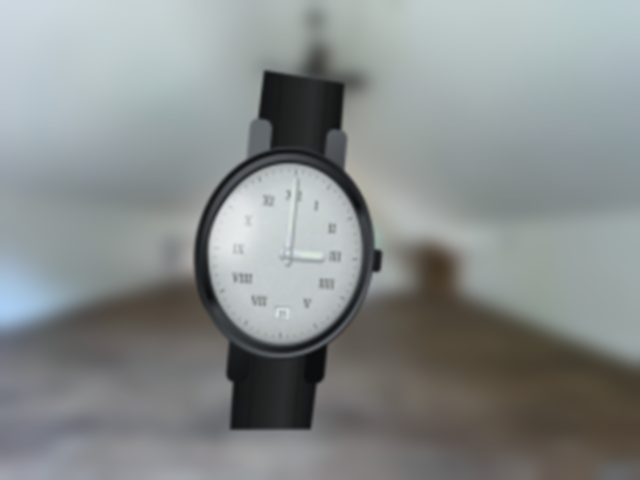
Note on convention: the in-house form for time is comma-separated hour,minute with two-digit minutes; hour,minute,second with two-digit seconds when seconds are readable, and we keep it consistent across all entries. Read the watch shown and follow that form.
3,00
